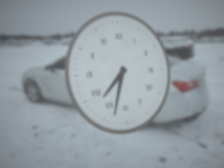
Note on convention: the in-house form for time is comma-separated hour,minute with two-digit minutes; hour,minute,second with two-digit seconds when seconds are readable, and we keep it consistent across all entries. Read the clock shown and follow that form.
7,33
